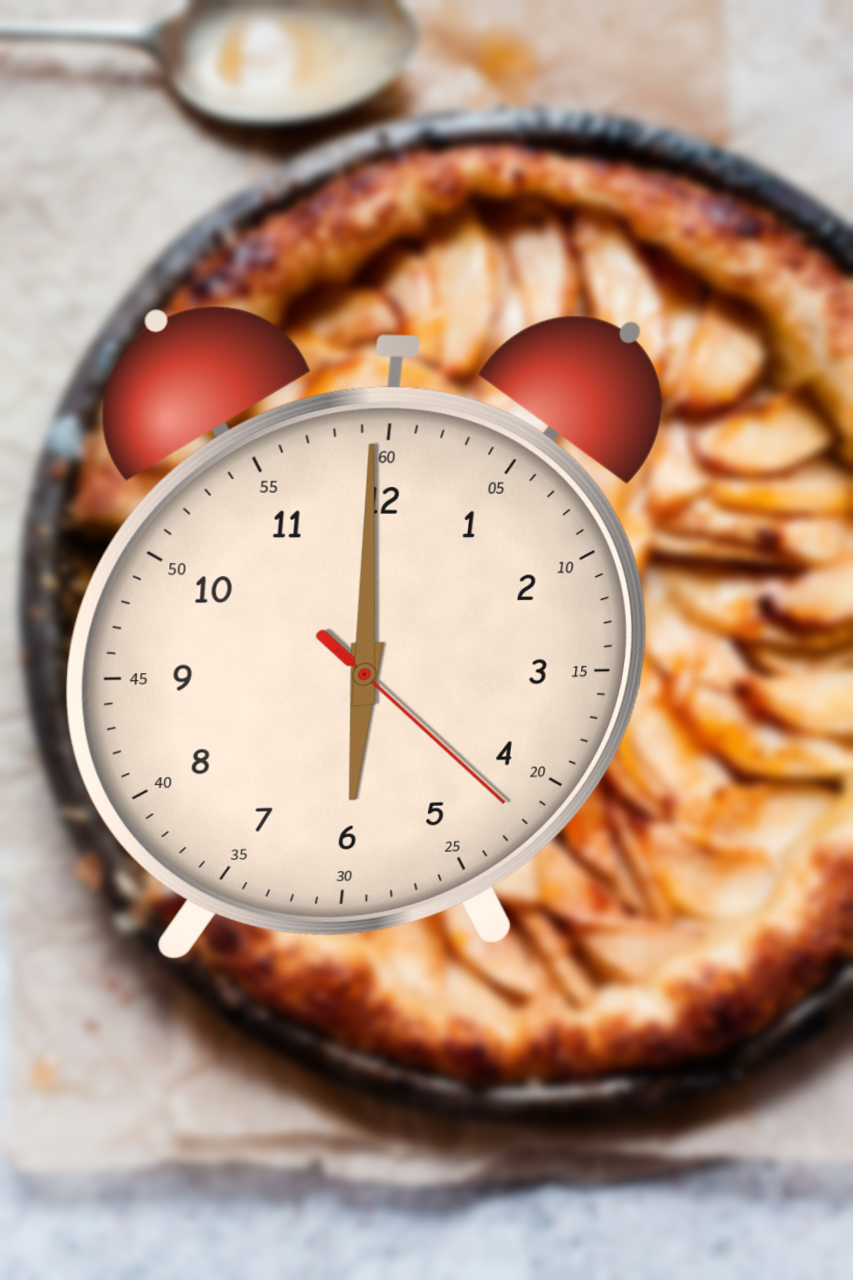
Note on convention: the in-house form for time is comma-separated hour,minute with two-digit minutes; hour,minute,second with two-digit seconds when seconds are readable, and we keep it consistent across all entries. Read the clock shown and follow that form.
5,59,22
